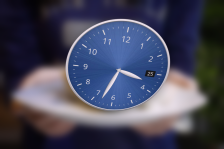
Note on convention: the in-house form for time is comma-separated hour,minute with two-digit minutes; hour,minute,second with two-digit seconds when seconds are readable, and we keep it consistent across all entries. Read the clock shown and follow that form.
3,33
